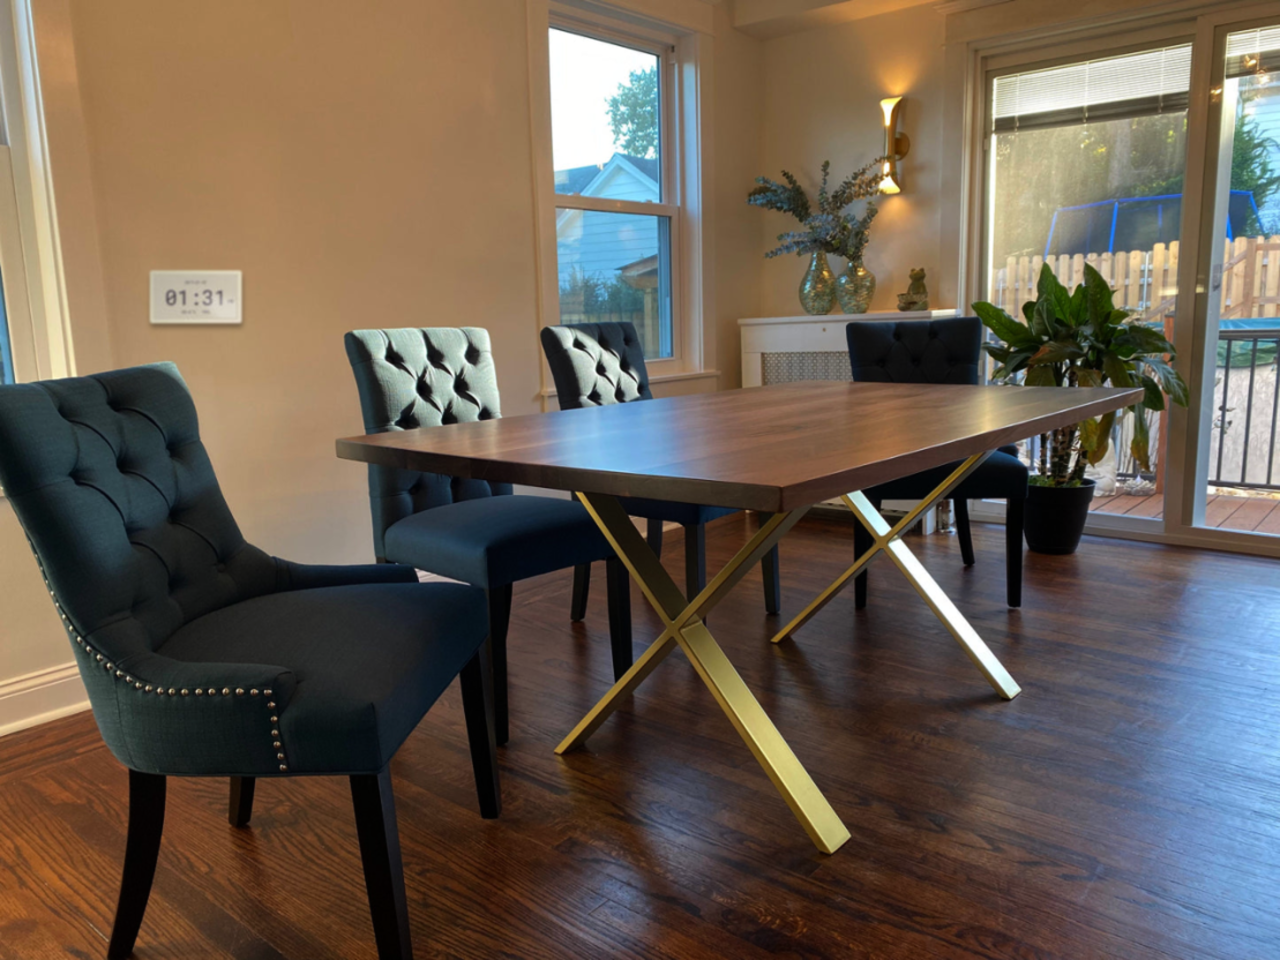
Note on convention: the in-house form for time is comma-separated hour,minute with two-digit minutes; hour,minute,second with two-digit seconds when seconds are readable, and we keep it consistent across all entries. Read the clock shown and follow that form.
1,31
